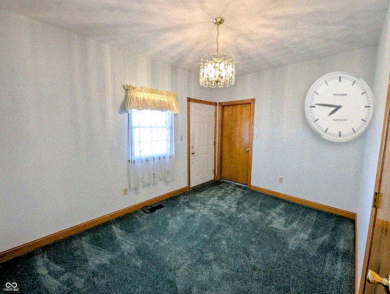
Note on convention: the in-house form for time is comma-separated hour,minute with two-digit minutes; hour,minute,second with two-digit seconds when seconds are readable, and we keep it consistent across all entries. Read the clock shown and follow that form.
7,46
